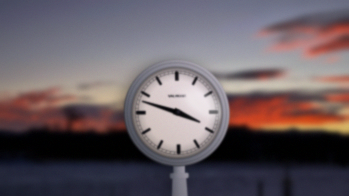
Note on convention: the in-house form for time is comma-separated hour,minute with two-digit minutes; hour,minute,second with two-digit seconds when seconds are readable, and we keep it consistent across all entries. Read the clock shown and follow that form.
3,48
